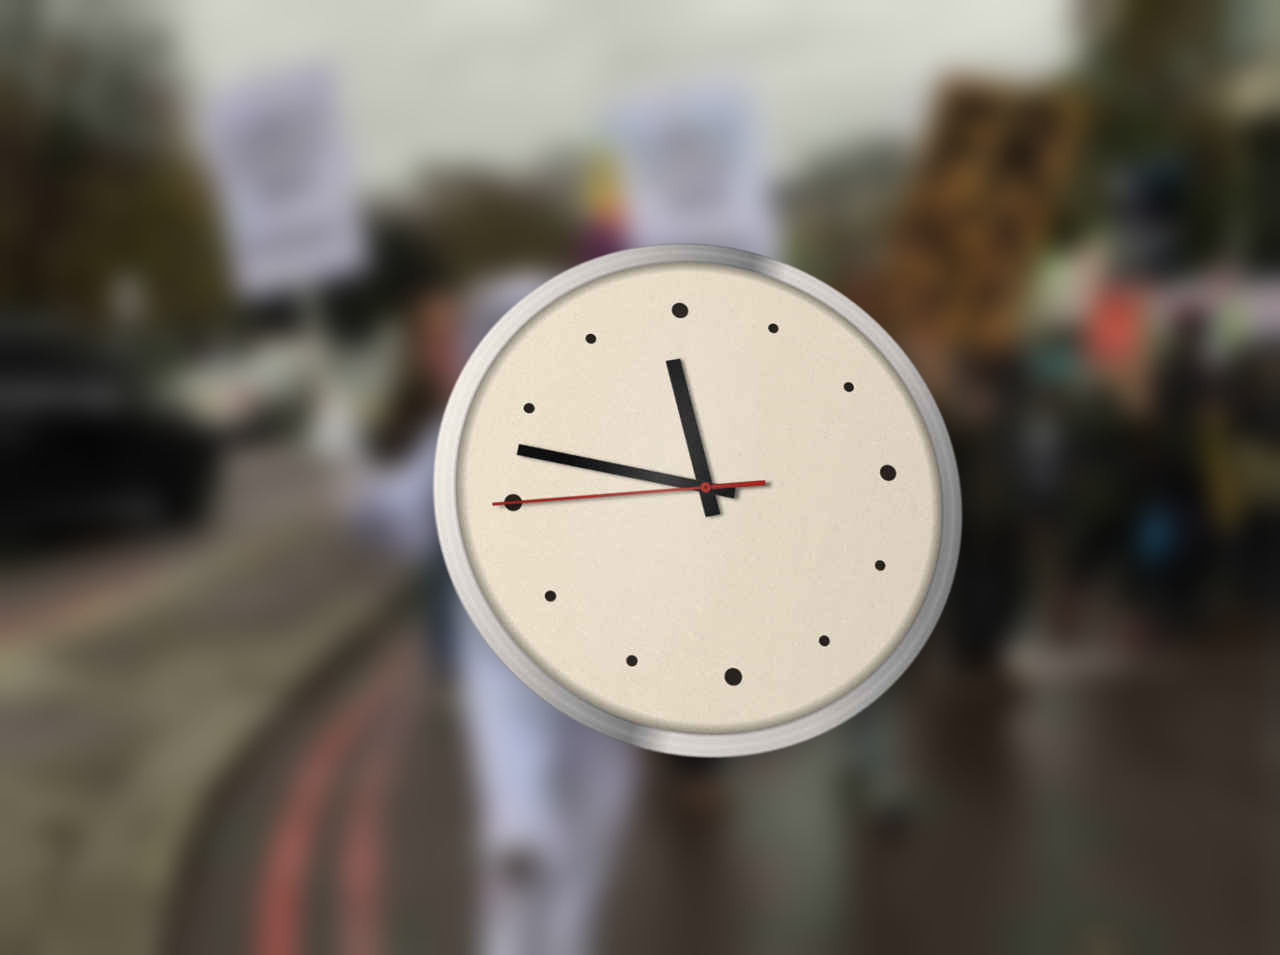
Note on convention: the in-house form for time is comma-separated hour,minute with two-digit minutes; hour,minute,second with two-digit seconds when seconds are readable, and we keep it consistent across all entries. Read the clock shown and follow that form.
11,47,45
